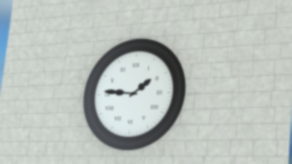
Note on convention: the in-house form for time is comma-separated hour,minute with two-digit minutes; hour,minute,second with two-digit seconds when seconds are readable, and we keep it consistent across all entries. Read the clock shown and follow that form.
1,46
